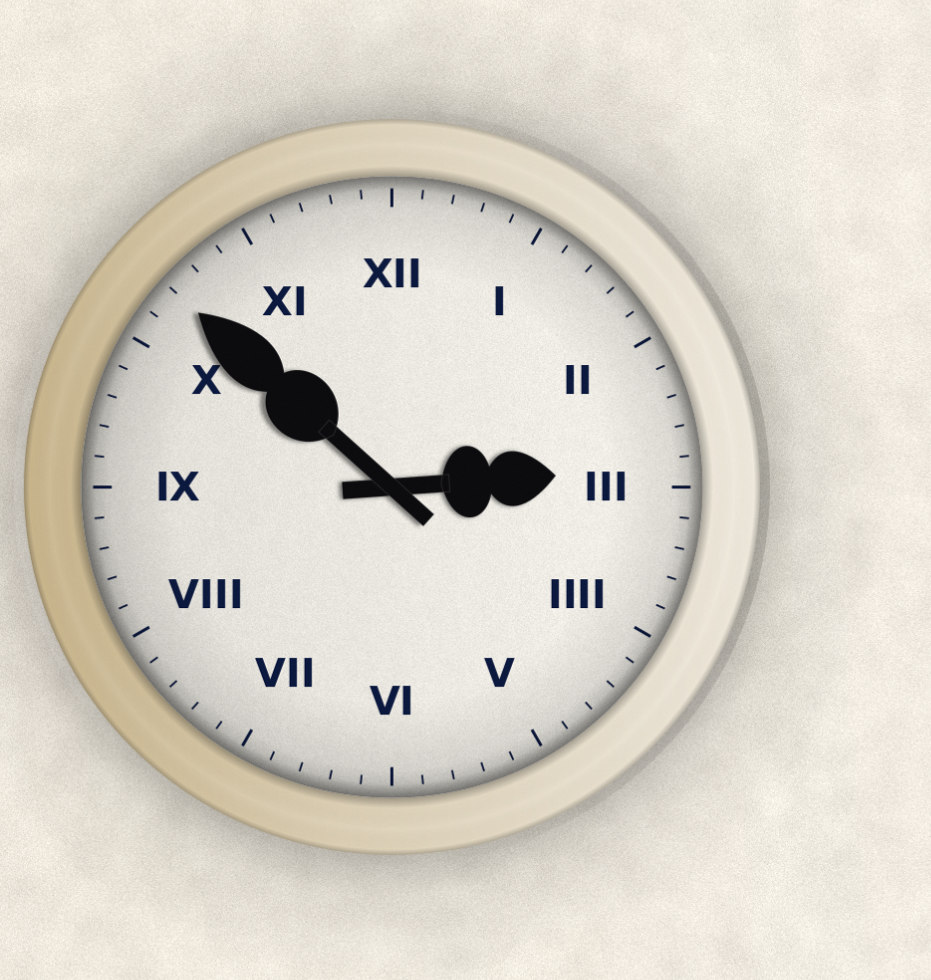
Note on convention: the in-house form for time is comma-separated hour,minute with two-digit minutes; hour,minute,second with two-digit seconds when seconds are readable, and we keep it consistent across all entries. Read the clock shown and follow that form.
2,52
